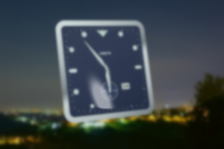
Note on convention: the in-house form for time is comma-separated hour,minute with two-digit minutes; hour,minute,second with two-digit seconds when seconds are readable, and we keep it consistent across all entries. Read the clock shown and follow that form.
5,54
